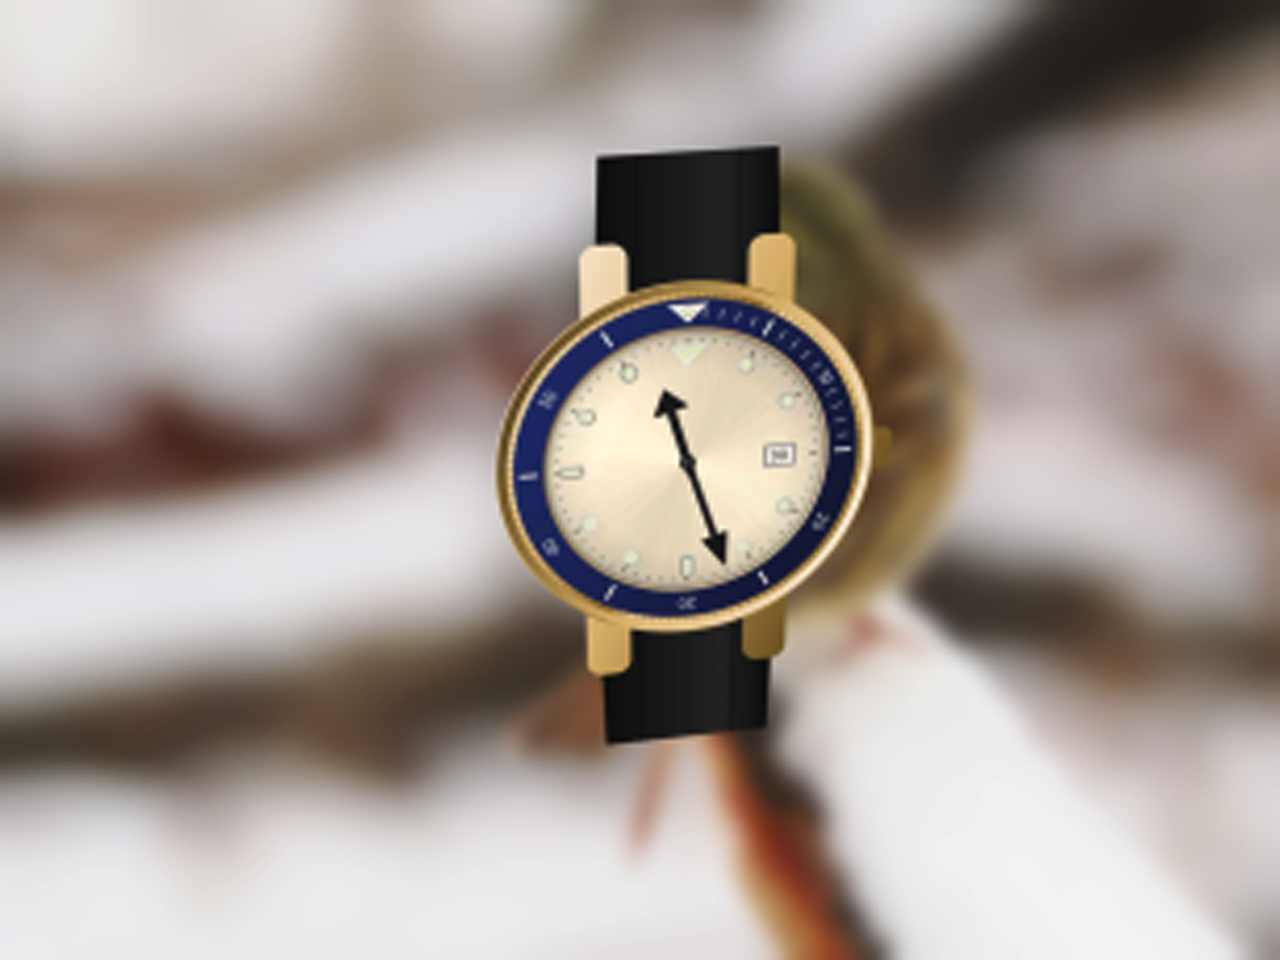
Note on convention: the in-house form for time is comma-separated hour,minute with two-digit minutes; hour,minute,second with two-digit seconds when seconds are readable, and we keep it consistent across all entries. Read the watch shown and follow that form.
11,27
